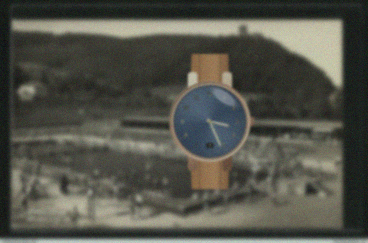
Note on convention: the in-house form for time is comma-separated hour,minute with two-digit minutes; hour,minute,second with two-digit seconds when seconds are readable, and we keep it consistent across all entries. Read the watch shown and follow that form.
3,26
